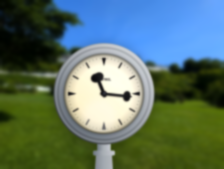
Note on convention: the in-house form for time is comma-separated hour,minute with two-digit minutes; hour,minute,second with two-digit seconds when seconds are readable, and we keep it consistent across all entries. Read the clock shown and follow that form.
11,16
